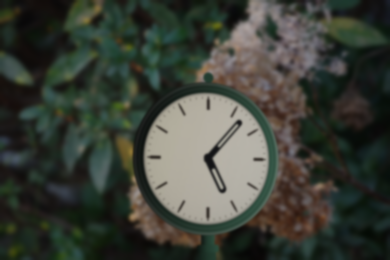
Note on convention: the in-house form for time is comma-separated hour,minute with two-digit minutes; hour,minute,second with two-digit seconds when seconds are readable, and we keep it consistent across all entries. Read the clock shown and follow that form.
5,07
